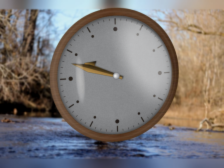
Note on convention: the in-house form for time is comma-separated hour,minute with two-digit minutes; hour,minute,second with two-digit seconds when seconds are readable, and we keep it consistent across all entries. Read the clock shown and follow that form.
9,48
